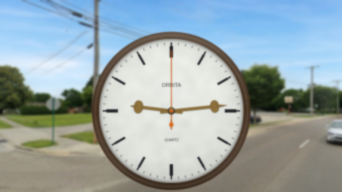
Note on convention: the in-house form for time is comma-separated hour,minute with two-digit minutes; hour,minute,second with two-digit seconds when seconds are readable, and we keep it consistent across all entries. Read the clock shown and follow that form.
9,14,00
